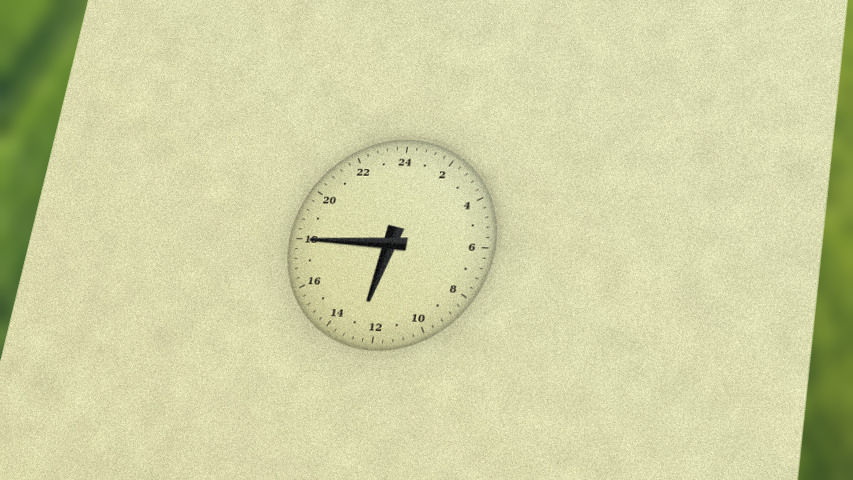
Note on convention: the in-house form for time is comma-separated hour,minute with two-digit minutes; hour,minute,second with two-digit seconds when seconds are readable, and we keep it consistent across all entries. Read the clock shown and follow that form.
12,45
